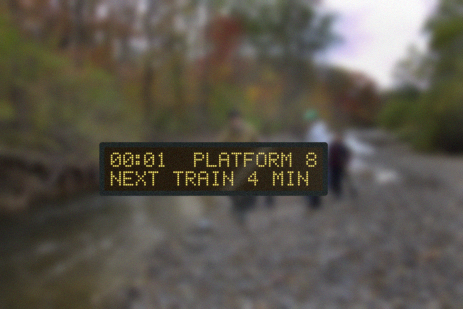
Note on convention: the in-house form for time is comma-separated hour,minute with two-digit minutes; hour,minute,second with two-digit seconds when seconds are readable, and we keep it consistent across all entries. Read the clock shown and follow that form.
0,01
